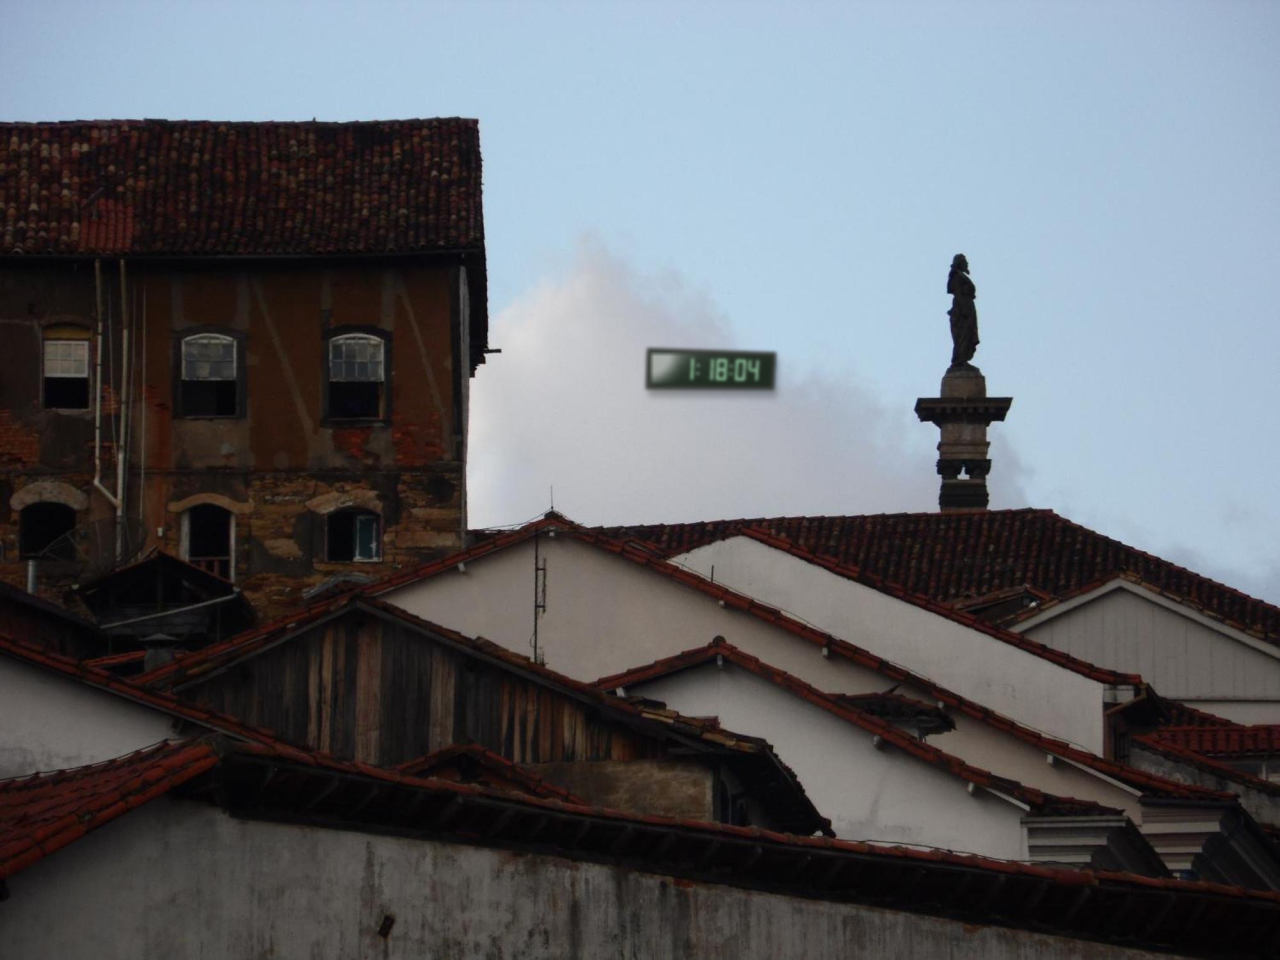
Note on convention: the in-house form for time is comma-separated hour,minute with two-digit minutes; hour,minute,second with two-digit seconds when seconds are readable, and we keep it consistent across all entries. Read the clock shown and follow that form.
1,18,04
